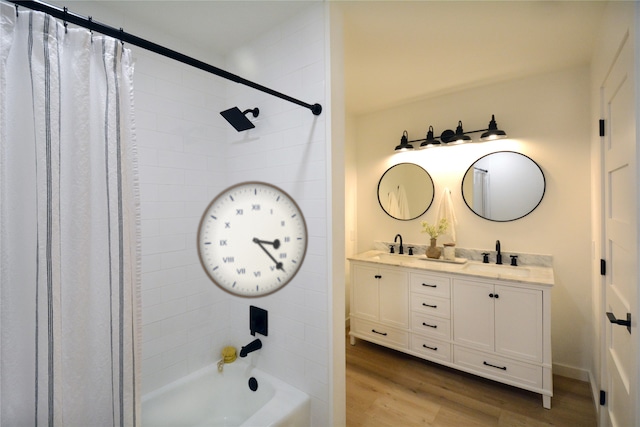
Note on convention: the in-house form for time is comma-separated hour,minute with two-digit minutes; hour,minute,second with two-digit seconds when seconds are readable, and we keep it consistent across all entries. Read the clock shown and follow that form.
3,23
